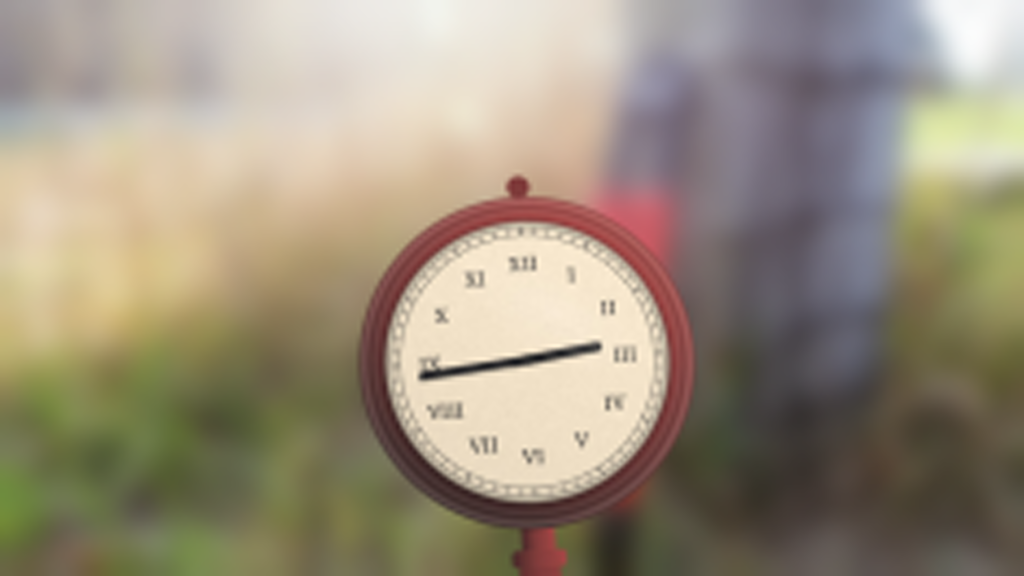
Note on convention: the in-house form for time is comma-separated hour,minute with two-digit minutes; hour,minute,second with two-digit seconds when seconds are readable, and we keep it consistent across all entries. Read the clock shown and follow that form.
2,44
